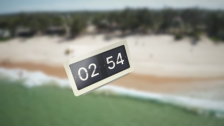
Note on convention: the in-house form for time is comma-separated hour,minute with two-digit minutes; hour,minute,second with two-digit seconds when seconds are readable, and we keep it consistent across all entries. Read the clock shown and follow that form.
2,54
